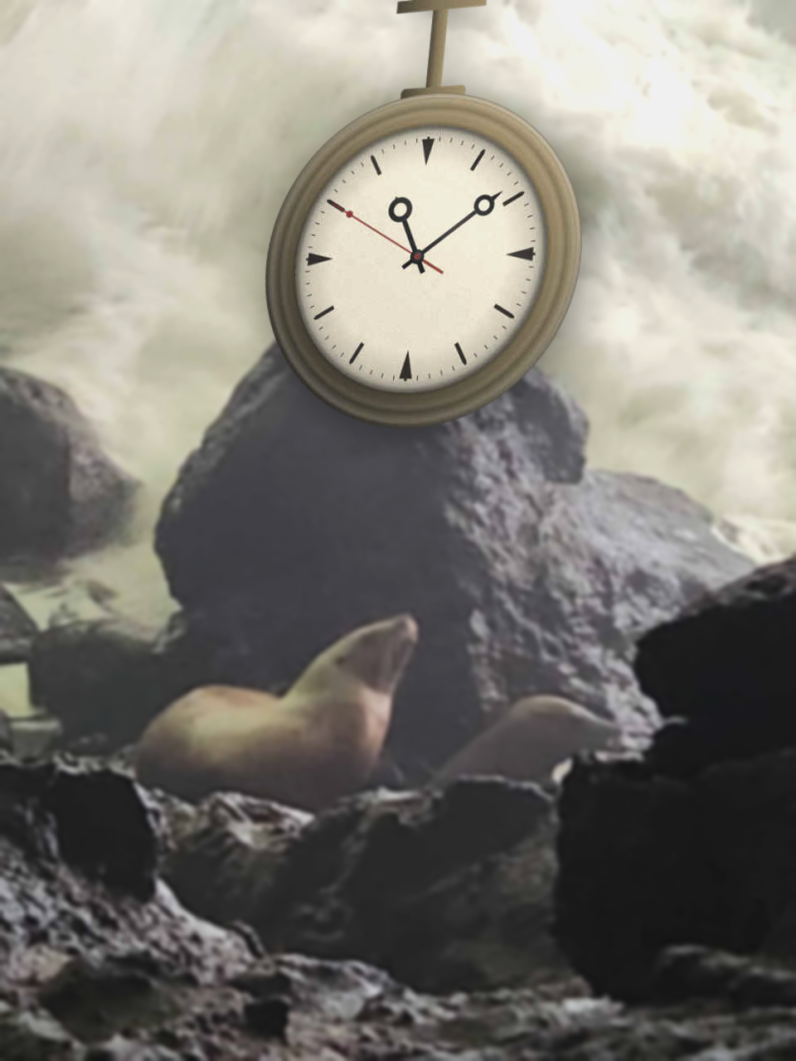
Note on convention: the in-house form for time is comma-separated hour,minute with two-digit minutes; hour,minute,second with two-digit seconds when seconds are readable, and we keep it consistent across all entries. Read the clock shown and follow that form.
11,08,50
